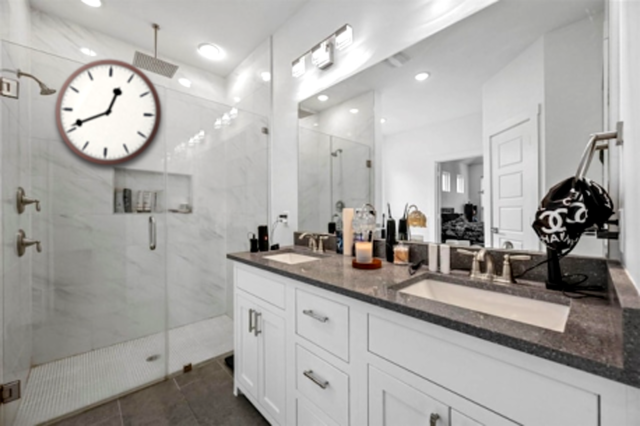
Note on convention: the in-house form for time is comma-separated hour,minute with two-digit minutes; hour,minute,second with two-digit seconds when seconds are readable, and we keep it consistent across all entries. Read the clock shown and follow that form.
12,41
